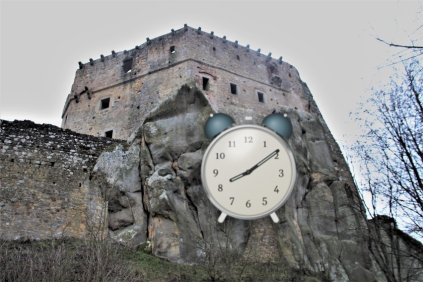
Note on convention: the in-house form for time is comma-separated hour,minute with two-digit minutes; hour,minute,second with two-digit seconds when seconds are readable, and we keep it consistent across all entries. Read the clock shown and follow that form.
8,09
